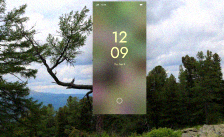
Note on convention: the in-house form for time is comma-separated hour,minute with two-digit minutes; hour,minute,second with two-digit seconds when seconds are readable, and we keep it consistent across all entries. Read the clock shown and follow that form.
12,09
